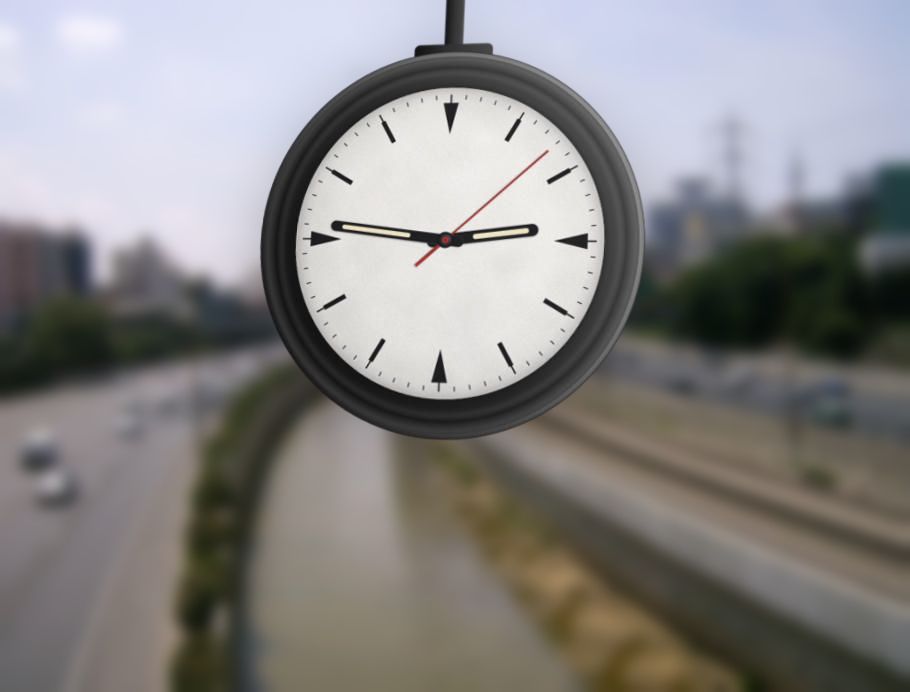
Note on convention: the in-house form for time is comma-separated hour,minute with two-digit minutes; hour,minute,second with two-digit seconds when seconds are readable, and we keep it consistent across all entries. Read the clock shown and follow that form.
2,46,08
